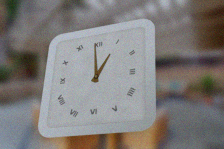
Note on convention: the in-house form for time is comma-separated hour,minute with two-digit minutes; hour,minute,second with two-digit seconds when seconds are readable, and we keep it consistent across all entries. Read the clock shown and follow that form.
12,59
